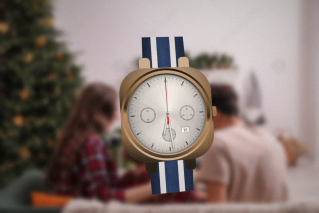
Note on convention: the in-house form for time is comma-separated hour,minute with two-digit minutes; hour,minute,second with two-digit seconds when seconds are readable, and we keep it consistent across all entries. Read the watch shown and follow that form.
6,29
